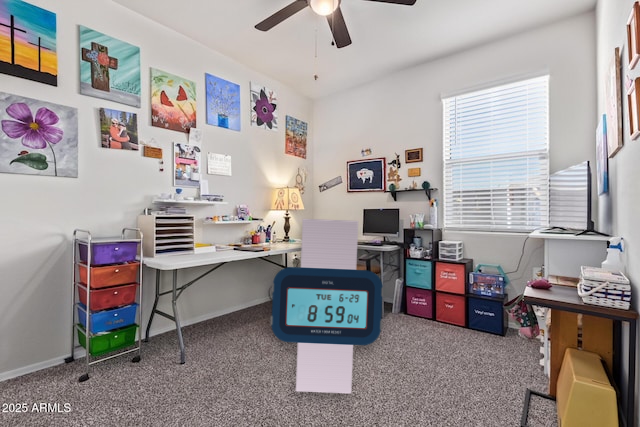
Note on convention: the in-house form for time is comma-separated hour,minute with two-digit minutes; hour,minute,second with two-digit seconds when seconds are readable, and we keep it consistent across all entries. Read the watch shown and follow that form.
8,59,04
